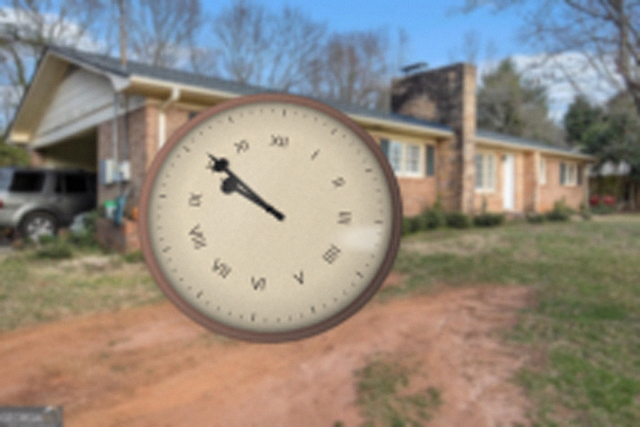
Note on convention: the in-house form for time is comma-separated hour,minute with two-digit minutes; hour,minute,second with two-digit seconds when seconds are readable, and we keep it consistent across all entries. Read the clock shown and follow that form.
9,51
